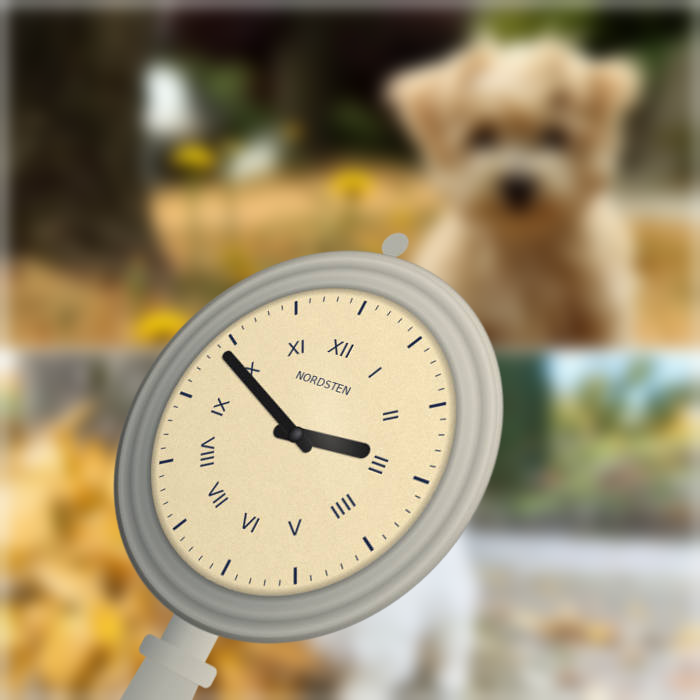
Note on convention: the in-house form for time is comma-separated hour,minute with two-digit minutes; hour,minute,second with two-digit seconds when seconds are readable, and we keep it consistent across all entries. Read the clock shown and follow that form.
2,49
